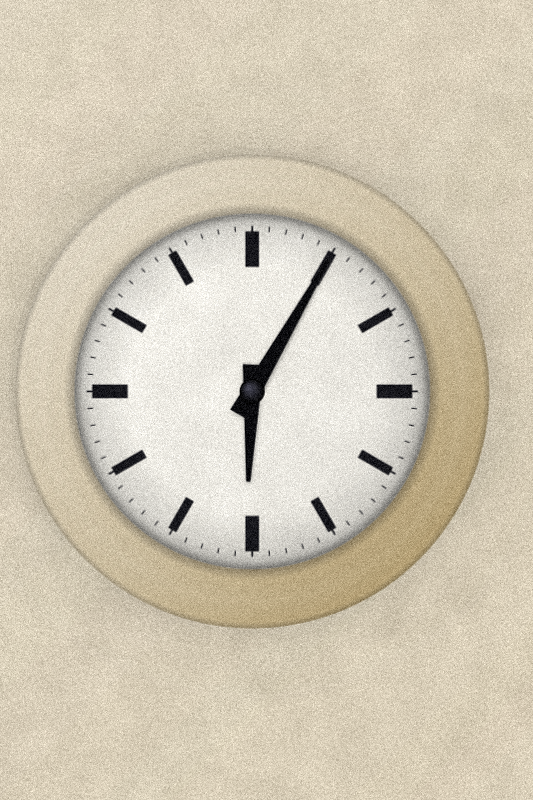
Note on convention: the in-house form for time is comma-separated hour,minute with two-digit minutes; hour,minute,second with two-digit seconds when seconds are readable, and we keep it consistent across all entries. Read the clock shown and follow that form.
6,05
